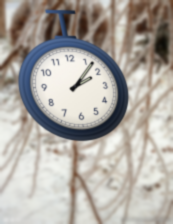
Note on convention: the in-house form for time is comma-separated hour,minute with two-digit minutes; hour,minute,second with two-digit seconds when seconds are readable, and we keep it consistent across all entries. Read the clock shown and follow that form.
2,07
